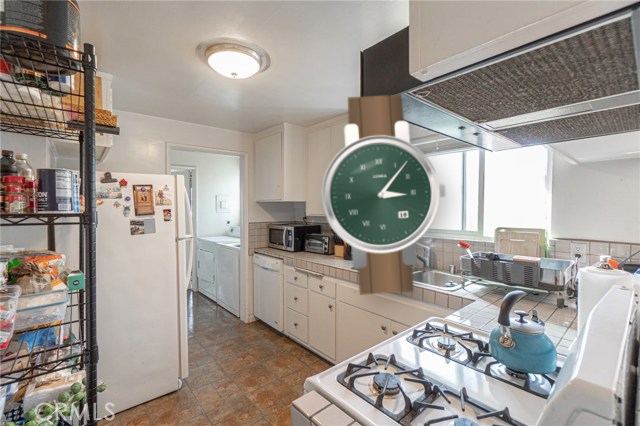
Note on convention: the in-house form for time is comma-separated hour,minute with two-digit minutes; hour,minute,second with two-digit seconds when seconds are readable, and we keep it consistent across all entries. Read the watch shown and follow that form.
3,07
